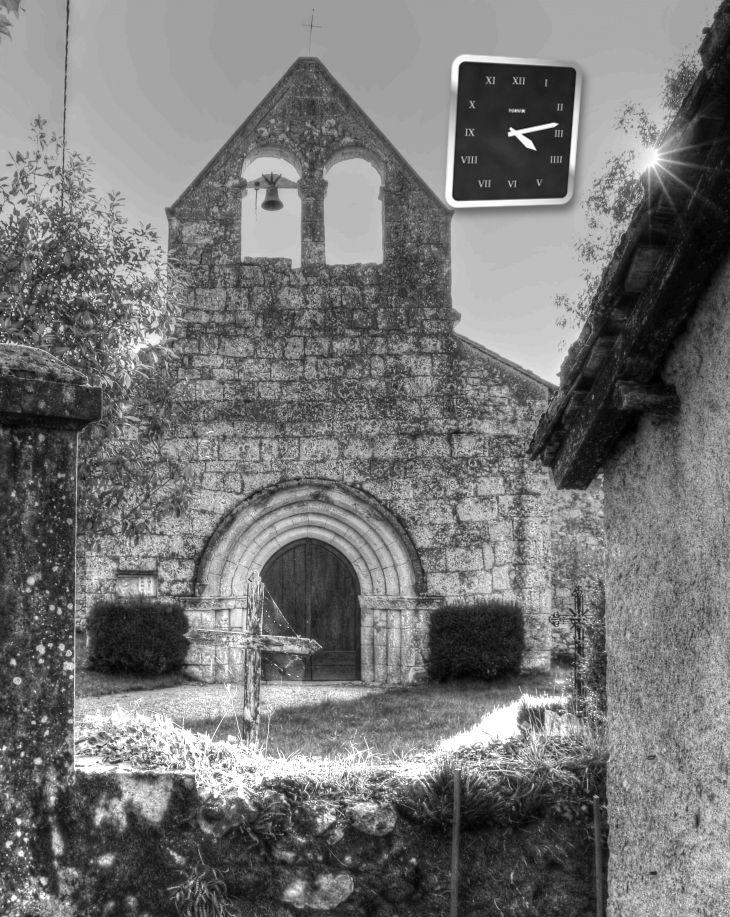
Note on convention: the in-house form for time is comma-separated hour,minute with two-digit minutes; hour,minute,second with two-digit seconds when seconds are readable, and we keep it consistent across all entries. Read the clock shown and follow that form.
4,13
